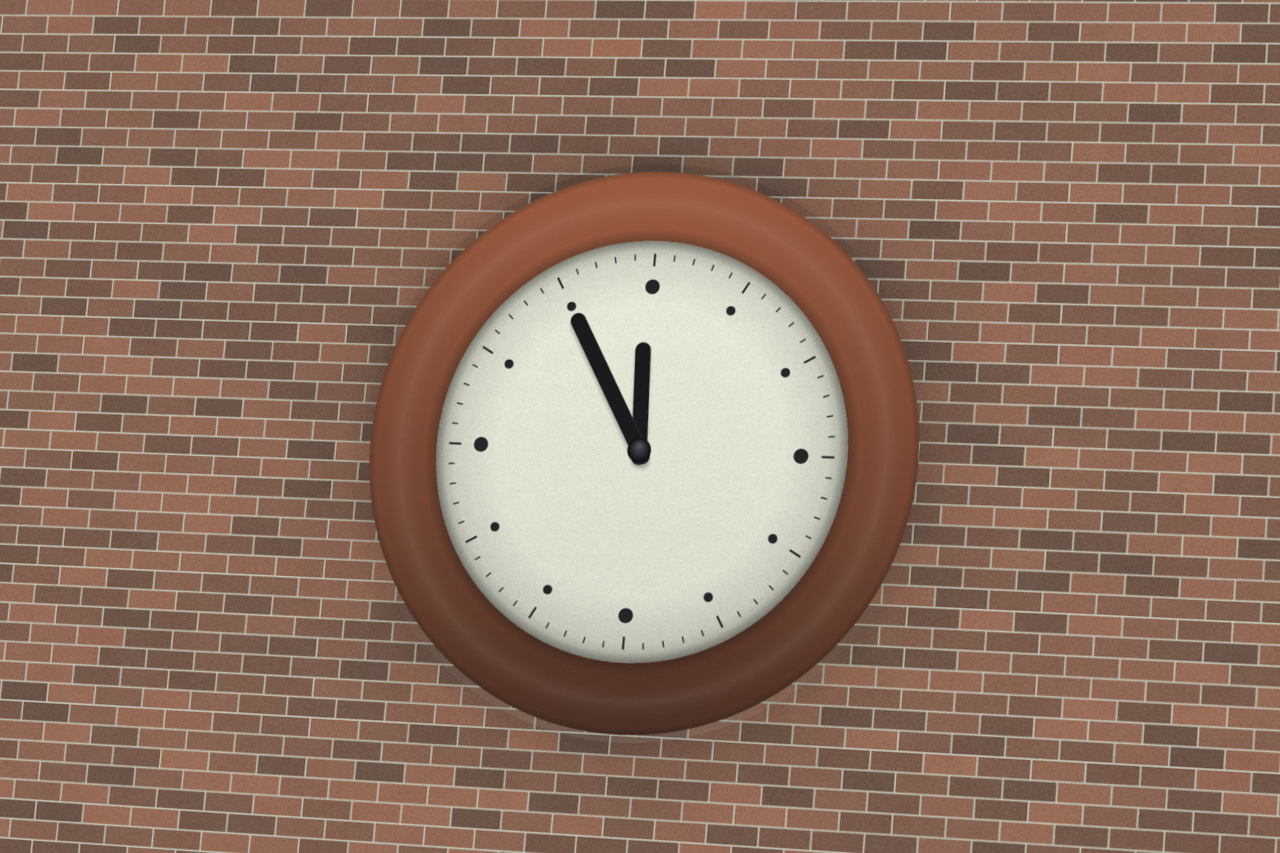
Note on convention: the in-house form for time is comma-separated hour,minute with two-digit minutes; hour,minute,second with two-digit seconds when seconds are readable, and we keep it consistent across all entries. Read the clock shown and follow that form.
11,55
